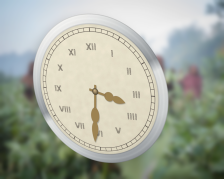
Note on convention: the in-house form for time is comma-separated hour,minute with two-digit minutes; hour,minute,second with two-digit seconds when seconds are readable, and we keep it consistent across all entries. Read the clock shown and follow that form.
3,31
